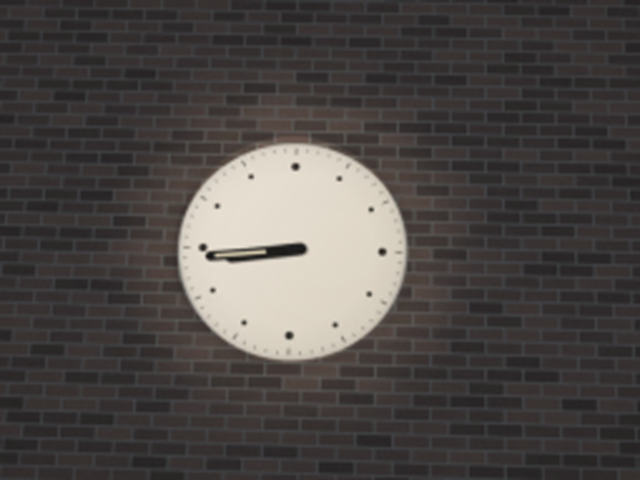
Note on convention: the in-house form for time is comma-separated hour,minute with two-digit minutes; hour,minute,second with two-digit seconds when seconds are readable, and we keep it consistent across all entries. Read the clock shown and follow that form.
8,44
